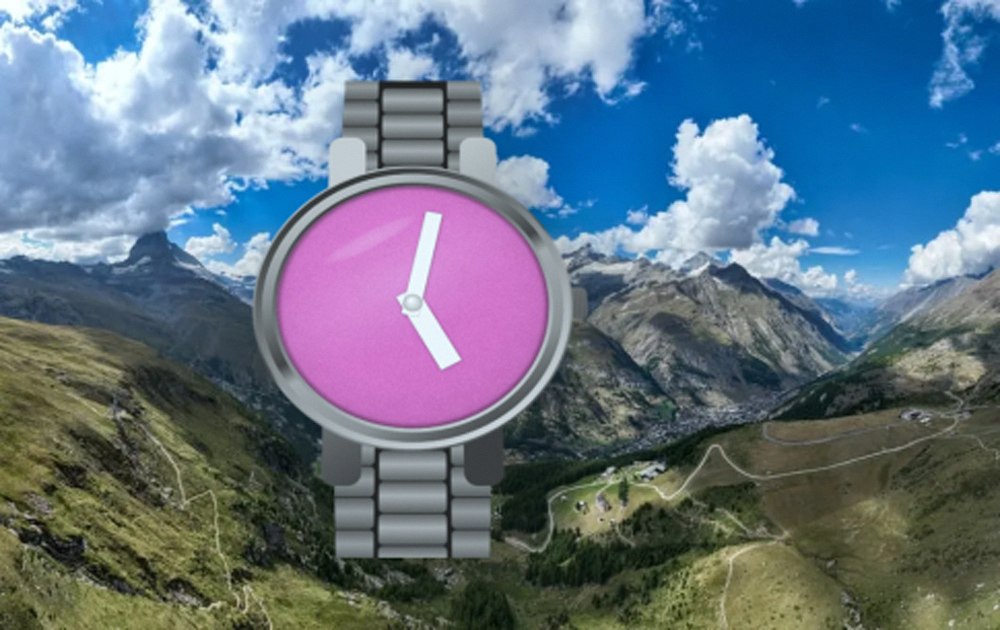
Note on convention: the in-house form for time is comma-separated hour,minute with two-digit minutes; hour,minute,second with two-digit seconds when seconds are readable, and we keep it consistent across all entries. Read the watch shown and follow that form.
5,02
